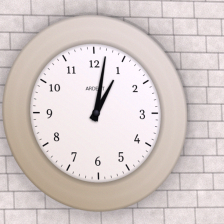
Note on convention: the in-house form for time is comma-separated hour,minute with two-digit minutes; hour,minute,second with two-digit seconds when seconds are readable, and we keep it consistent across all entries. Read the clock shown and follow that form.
1,02
